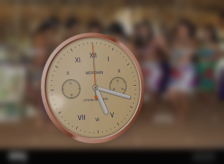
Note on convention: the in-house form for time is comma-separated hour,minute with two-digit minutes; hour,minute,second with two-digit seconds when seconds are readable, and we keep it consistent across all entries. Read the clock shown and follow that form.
5,18
